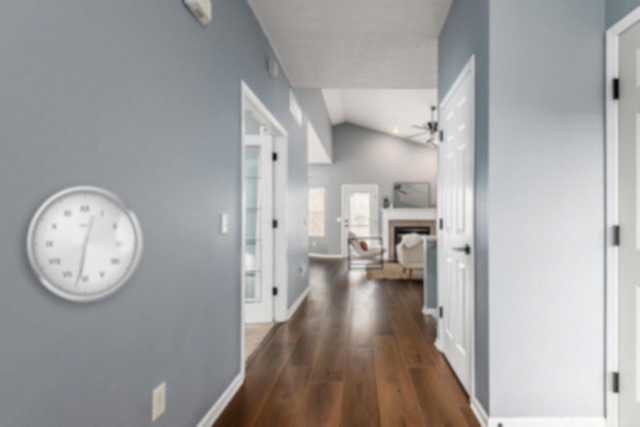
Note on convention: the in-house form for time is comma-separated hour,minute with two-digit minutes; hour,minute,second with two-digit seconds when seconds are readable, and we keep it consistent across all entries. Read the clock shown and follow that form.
12,32
